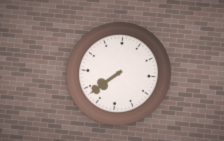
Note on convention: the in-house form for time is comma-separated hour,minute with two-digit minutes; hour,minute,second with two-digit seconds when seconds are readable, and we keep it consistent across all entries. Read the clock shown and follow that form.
7,38
